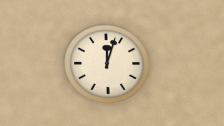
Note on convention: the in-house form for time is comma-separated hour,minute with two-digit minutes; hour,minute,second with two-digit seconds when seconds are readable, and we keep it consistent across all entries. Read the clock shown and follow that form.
12,03
